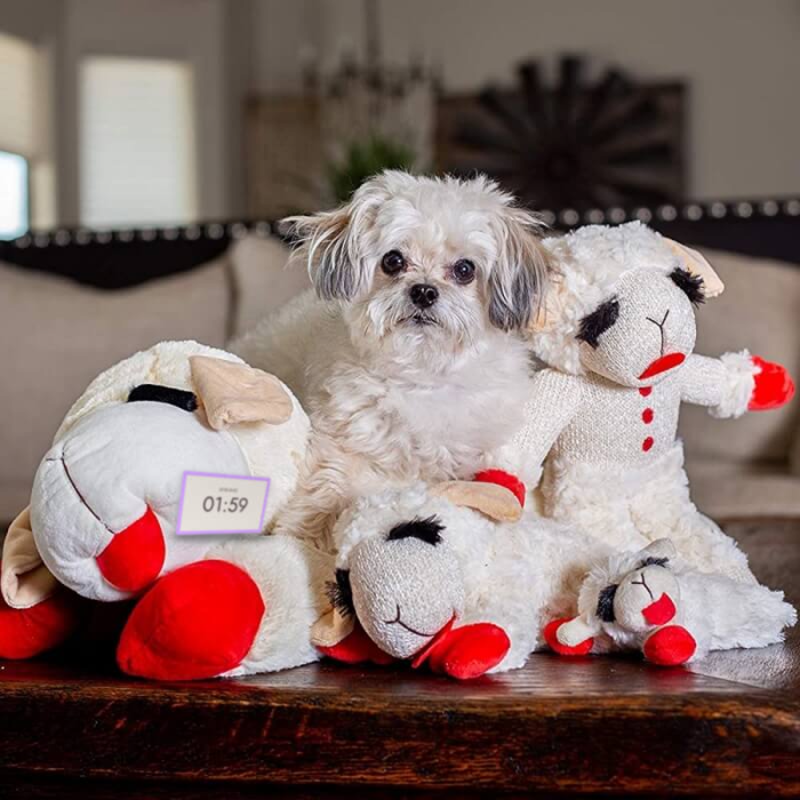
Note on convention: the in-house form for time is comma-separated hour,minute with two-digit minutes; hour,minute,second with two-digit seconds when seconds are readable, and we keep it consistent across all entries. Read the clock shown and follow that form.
1,59
